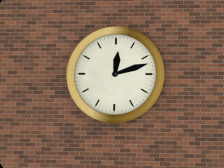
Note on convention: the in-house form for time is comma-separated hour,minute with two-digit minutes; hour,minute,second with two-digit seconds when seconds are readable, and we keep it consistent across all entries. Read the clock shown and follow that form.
12,12
